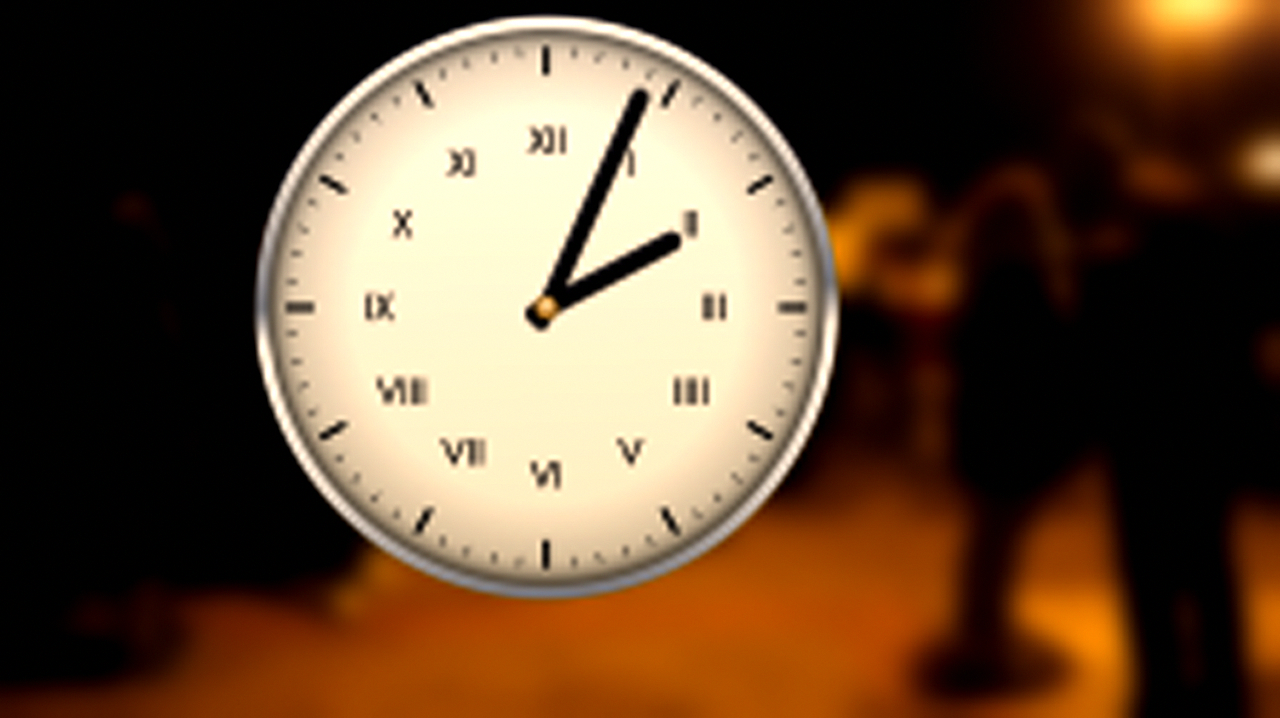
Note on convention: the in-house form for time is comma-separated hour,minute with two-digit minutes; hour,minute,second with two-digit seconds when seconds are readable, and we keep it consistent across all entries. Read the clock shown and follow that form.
2,04
